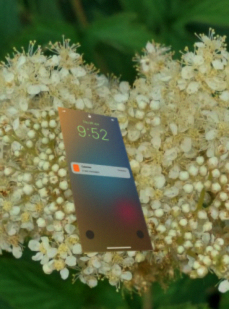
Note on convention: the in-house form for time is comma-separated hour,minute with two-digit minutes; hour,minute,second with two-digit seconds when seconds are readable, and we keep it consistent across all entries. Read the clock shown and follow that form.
9,52
